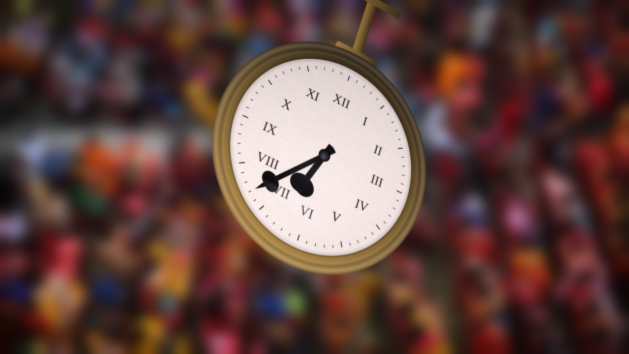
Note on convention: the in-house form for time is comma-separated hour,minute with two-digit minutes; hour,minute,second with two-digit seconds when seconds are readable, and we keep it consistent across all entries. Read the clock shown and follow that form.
6,37
